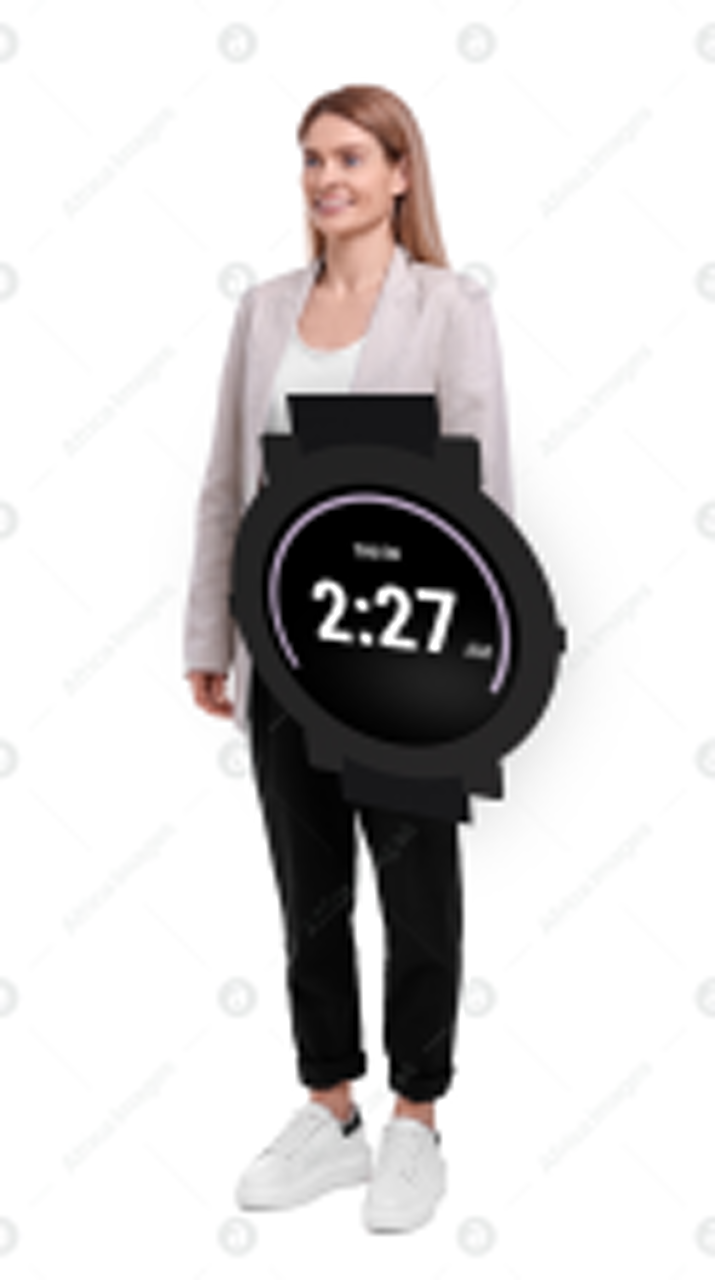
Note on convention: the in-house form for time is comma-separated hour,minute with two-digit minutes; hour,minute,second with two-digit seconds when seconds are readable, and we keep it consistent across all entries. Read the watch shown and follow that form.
2,27
